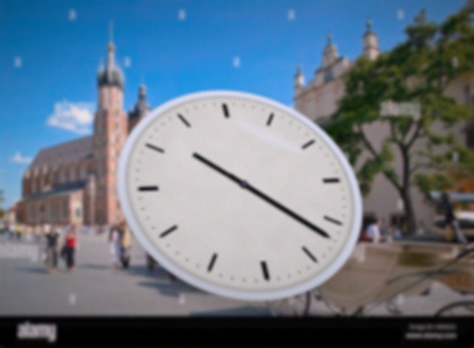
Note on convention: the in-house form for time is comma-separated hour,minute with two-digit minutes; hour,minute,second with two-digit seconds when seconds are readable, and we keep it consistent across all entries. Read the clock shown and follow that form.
10,22
